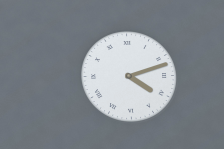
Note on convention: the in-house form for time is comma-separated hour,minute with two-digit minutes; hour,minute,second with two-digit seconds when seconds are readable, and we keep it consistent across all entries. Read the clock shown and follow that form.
4,12
